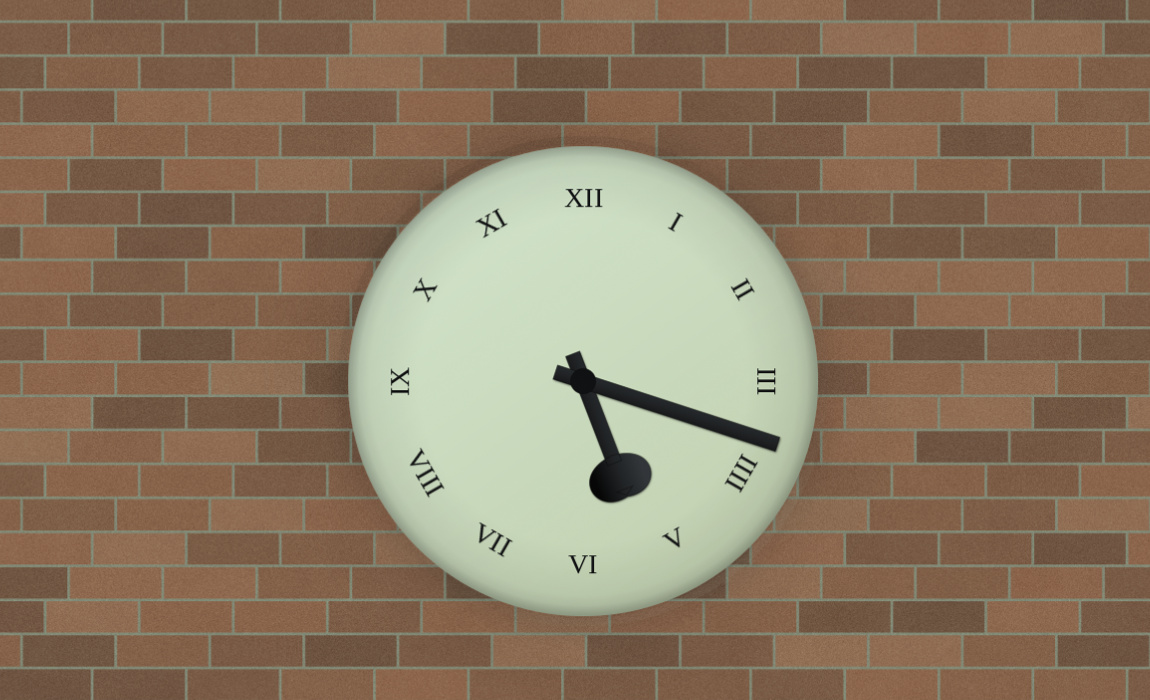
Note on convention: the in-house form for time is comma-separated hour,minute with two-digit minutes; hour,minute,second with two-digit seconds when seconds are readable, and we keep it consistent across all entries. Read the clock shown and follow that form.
5,18
